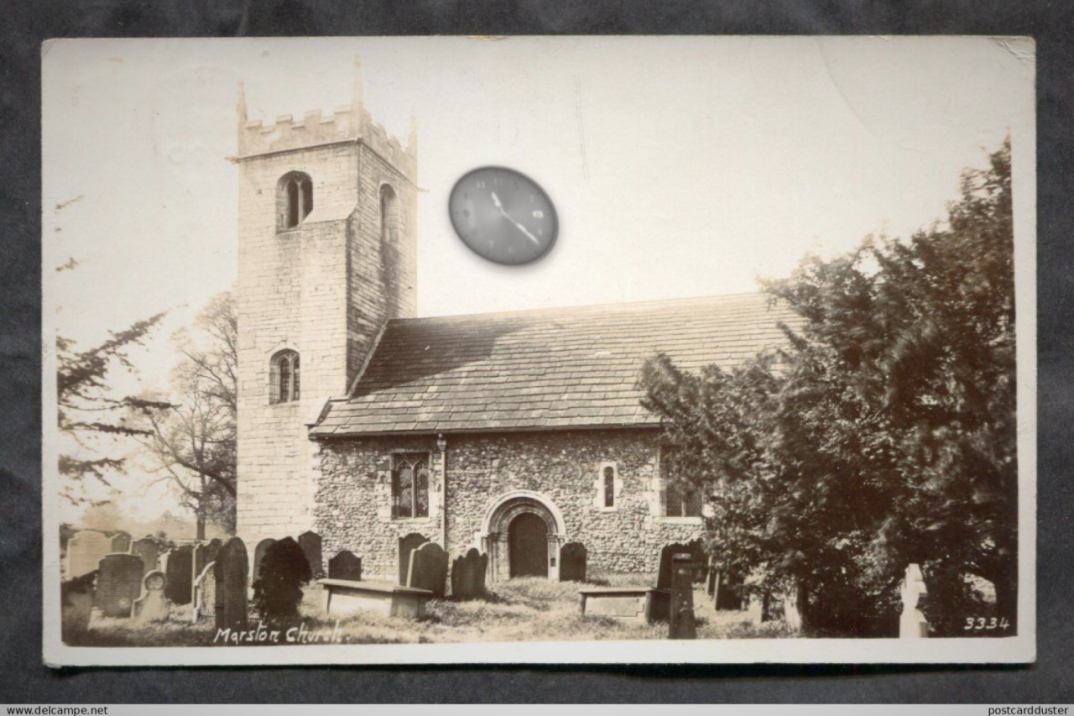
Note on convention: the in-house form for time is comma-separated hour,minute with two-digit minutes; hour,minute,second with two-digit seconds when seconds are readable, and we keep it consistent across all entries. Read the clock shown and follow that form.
11,23
